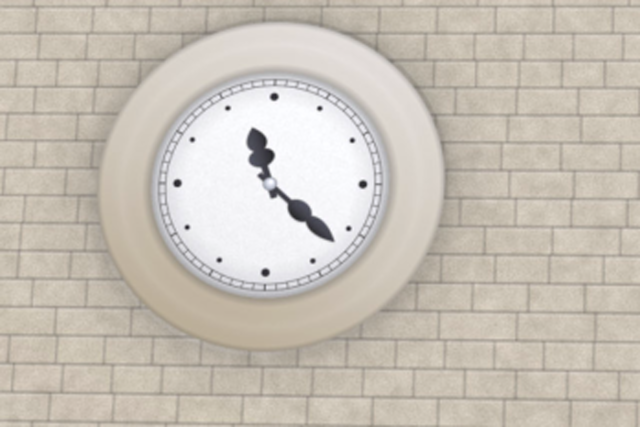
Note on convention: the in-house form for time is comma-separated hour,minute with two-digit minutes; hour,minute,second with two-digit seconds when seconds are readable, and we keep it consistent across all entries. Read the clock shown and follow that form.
11,22
